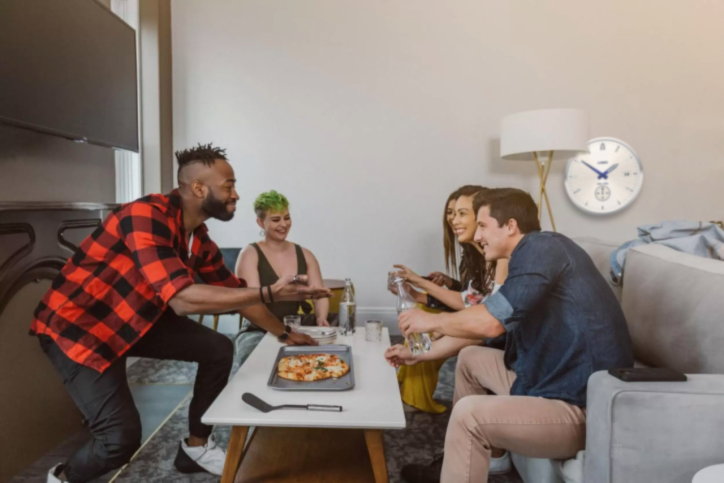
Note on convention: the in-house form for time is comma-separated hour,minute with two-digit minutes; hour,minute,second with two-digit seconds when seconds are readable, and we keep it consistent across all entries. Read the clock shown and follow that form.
1,51
